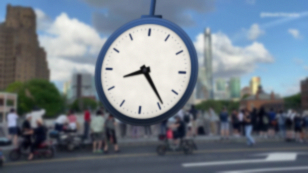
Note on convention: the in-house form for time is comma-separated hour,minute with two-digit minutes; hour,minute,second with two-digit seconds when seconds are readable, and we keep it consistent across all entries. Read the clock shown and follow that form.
8,24
